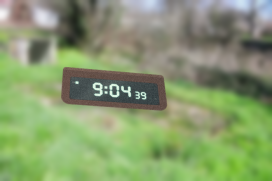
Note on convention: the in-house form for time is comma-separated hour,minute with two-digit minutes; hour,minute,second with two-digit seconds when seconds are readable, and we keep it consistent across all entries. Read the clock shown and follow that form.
9,04,39
